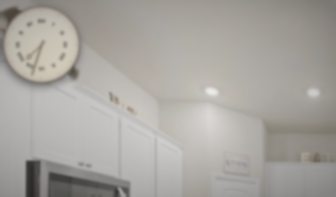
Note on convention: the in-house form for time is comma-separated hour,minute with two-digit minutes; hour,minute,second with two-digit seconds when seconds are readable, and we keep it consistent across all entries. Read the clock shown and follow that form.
7,33
